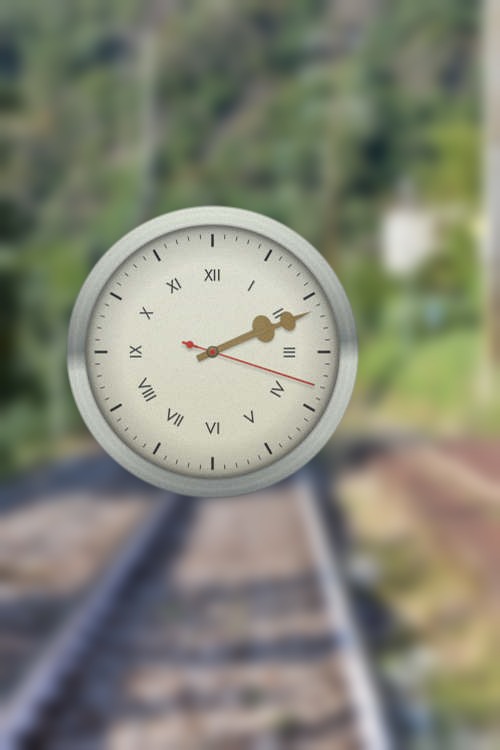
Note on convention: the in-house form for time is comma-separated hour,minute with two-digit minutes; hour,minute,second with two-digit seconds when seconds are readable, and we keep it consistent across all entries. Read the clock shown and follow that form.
2,11,18
